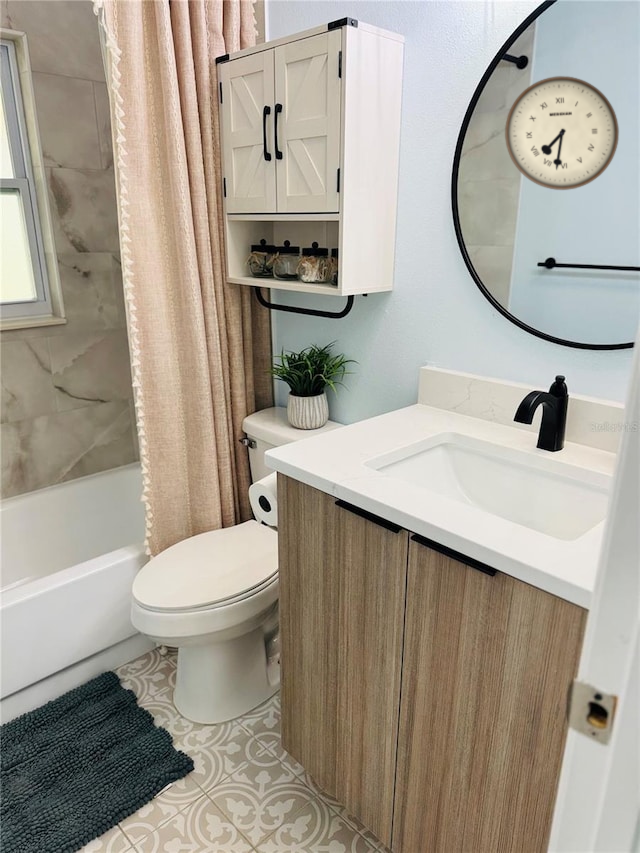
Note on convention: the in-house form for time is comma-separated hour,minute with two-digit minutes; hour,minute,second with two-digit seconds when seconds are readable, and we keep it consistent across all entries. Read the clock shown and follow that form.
7,32
